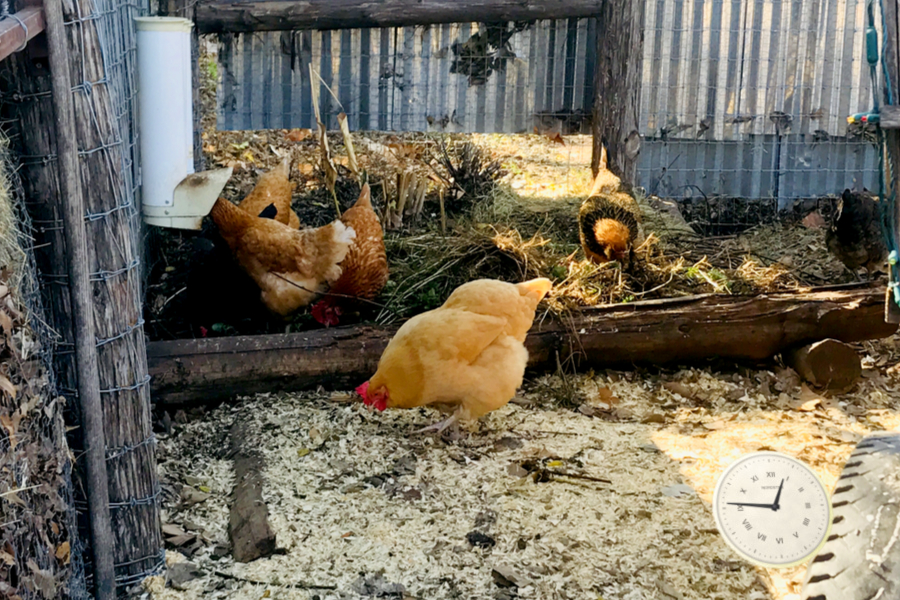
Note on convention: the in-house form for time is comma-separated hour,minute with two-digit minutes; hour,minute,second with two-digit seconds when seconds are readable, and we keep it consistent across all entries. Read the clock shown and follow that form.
12,46
